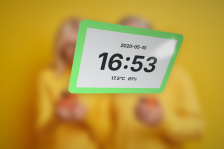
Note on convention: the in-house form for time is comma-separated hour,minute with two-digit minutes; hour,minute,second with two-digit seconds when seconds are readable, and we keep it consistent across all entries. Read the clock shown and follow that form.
16,53
